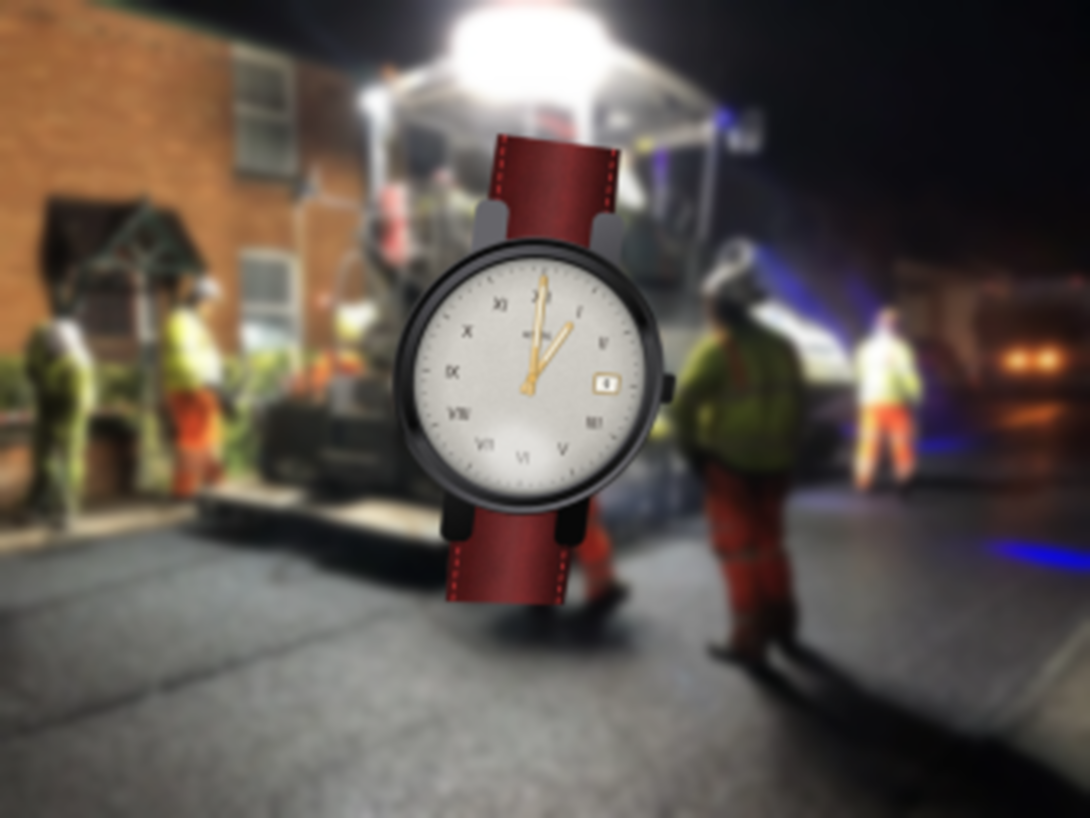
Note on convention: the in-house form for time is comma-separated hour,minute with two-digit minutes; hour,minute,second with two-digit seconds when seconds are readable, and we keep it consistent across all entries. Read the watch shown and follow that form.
1,00
